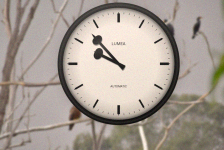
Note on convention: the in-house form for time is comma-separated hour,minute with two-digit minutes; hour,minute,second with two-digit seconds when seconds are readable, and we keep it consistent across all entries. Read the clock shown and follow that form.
9,53
